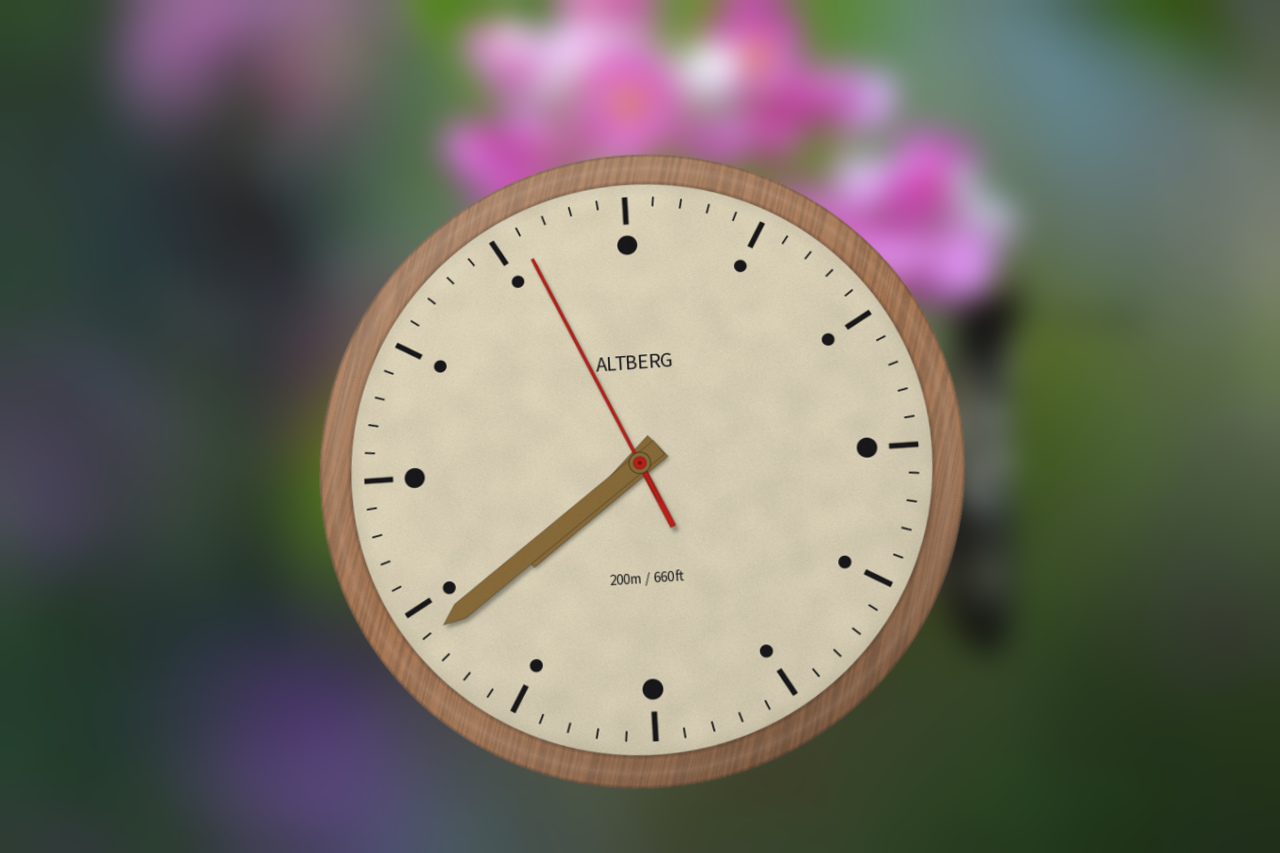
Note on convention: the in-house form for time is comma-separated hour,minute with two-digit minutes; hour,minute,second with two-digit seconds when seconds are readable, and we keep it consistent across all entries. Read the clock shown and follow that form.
7,38,56
